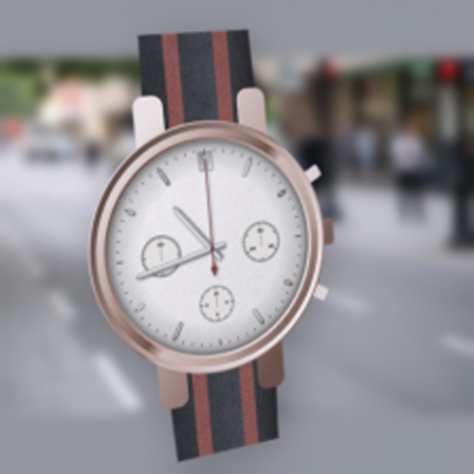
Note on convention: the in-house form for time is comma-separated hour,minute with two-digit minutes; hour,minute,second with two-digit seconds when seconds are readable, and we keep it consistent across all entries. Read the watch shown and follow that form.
10,43
